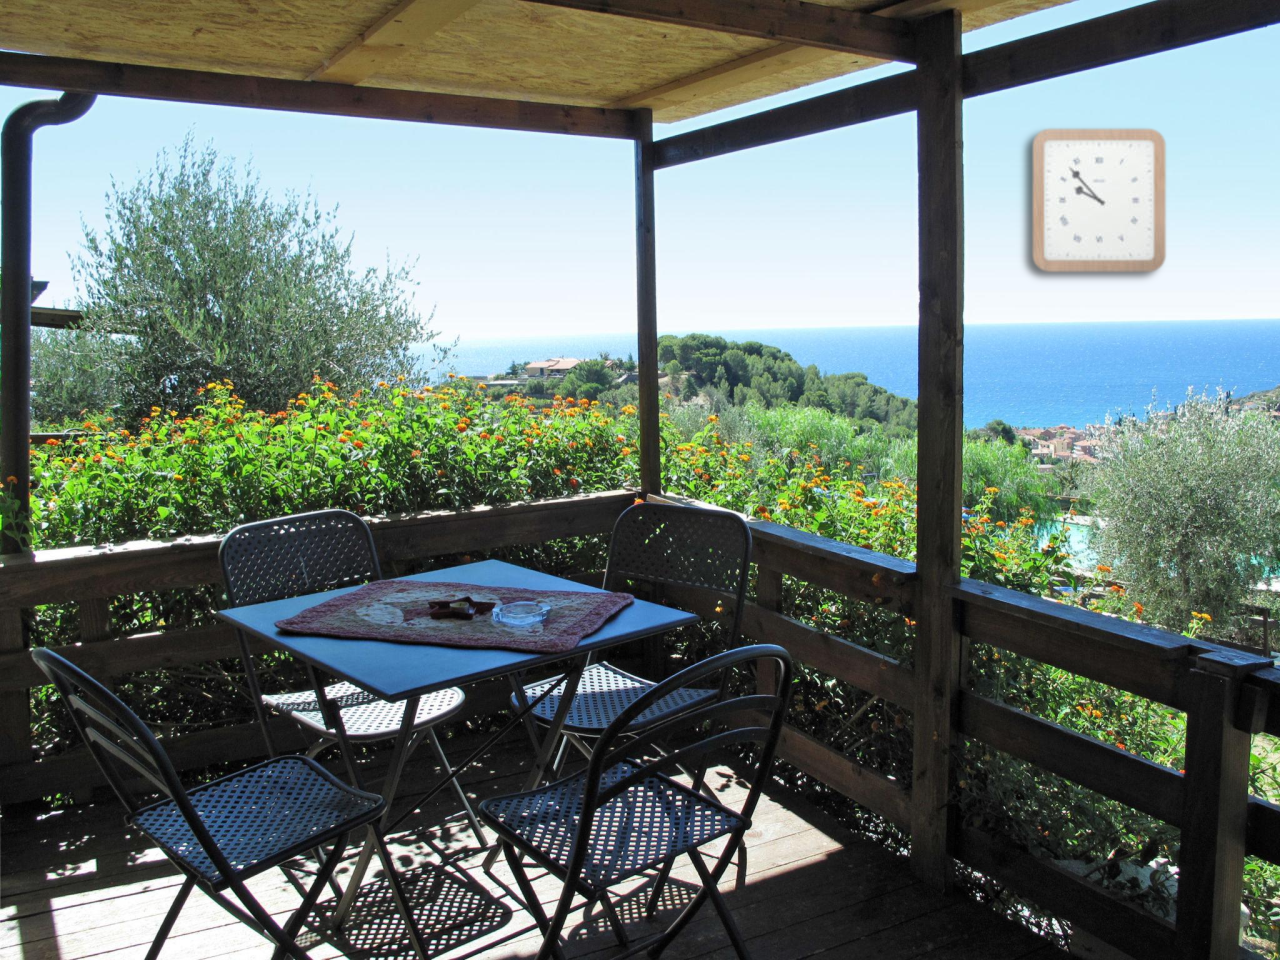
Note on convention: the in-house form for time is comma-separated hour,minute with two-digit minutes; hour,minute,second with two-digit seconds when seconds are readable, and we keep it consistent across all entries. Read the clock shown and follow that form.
9,53
